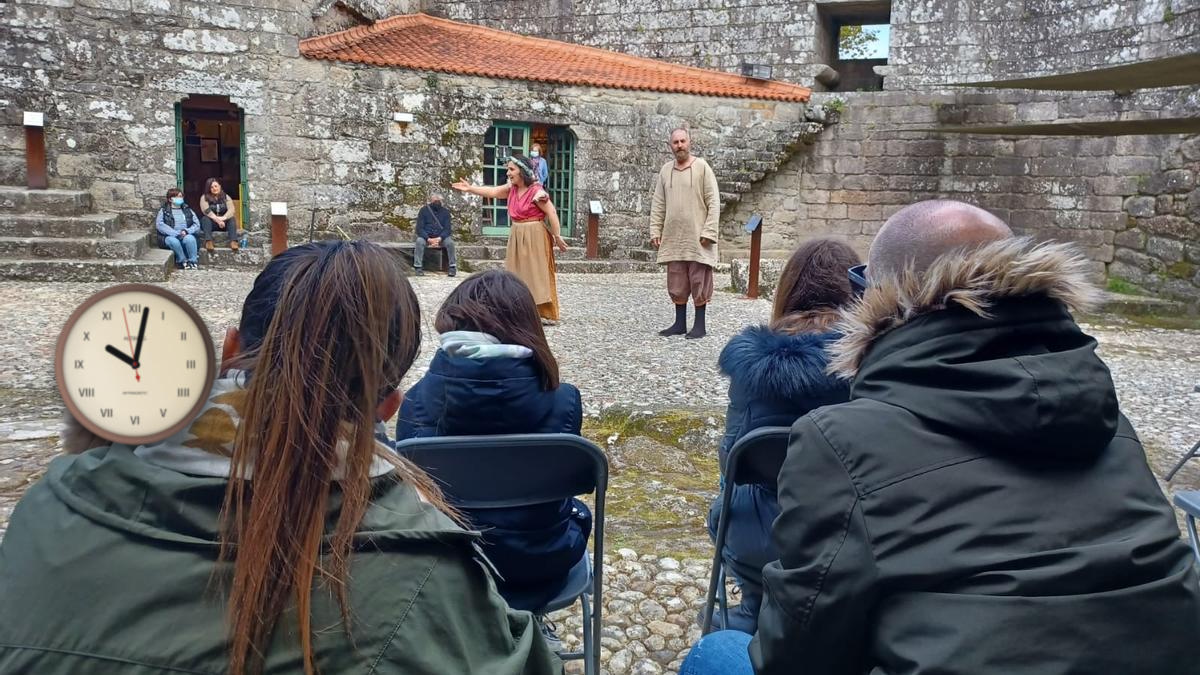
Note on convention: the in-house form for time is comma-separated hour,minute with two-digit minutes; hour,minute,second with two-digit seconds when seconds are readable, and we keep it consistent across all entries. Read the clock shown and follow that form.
10,01,58
